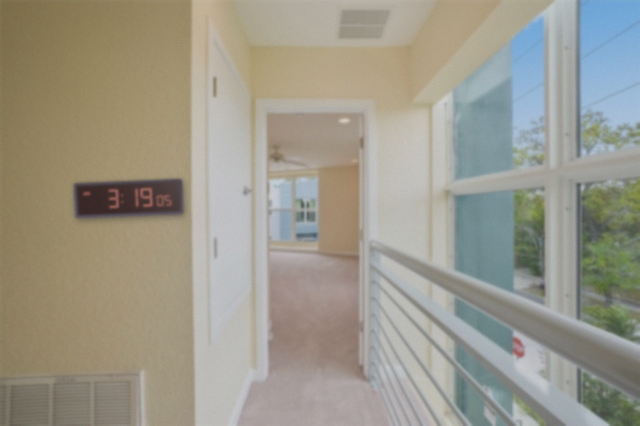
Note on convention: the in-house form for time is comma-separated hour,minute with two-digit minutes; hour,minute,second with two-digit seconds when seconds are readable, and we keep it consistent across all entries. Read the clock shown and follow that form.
3,19
